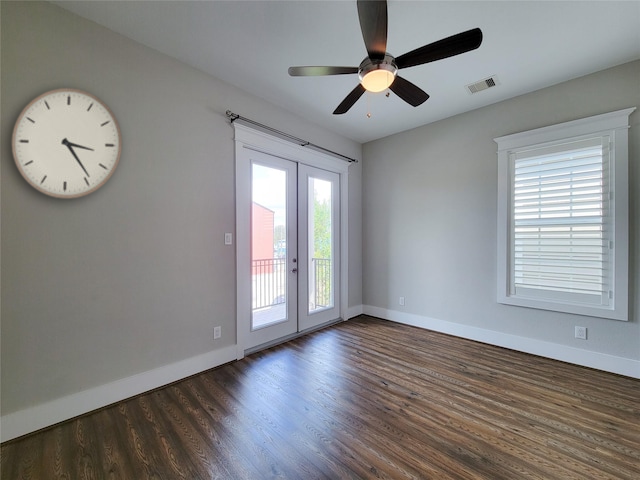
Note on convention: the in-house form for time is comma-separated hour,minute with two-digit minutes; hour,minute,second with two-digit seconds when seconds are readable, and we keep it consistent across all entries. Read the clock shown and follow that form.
3,24
